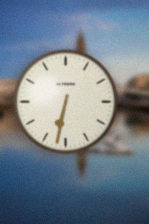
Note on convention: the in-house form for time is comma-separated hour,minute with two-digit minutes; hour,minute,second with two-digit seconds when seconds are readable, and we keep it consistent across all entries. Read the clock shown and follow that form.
6,32
